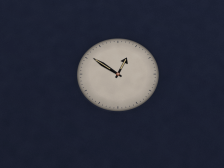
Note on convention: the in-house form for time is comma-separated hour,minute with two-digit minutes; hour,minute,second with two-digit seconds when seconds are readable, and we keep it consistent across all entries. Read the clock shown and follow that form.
12,51
